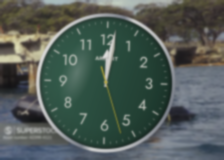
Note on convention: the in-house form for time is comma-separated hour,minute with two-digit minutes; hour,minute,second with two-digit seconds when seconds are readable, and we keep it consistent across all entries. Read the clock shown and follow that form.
12,01,27
